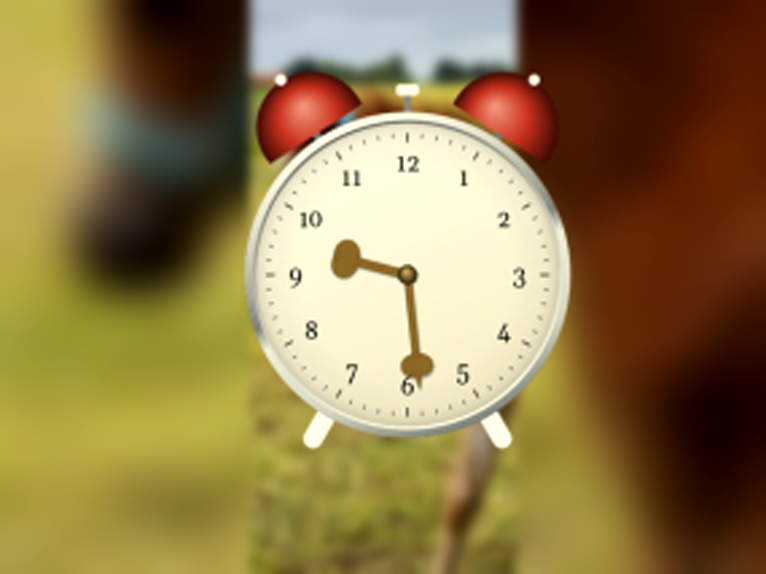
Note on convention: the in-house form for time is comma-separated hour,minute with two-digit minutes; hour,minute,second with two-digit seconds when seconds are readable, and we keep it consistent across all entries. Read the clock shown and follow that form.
9,29
